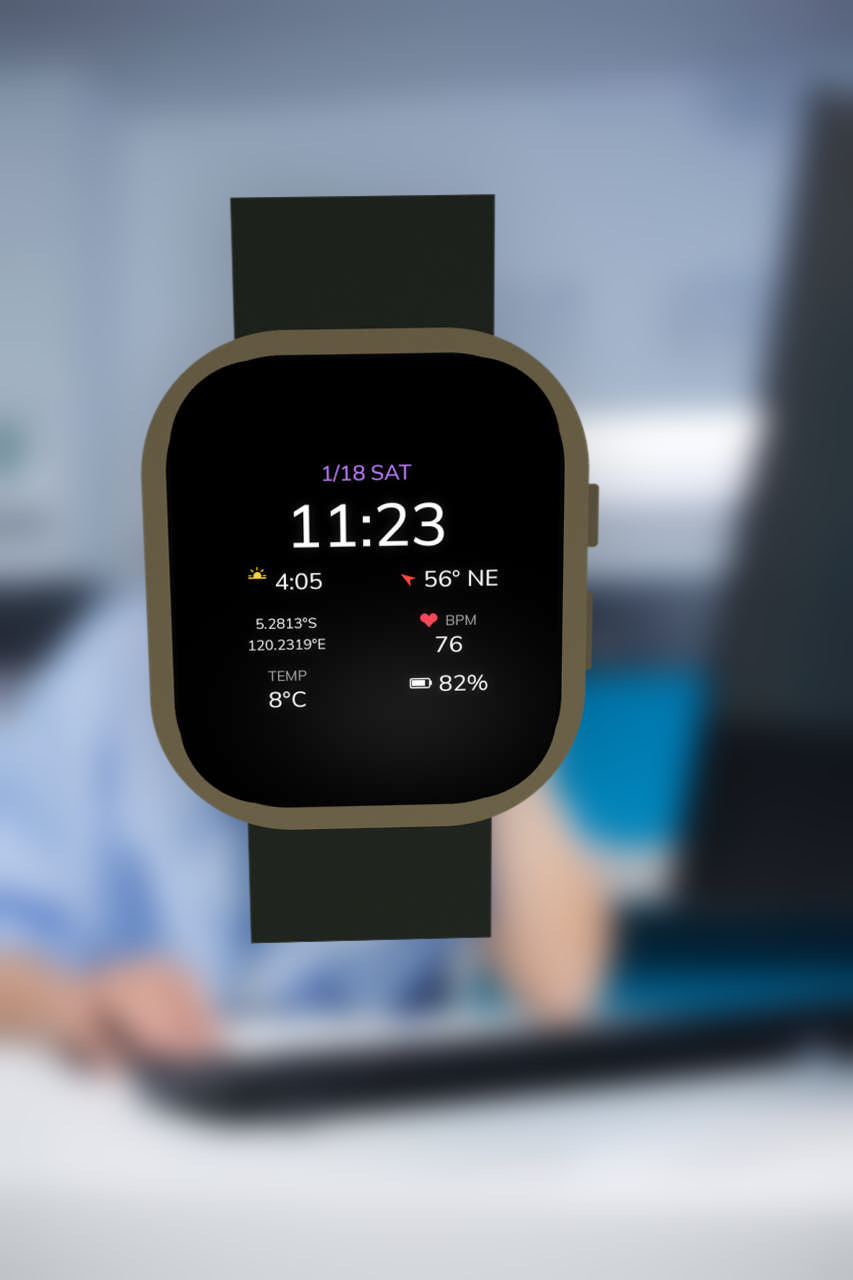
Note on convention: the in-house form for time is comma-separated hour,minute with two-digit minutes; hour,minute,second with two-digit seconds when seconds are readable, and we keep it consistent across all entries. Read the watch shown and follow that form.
11,23
